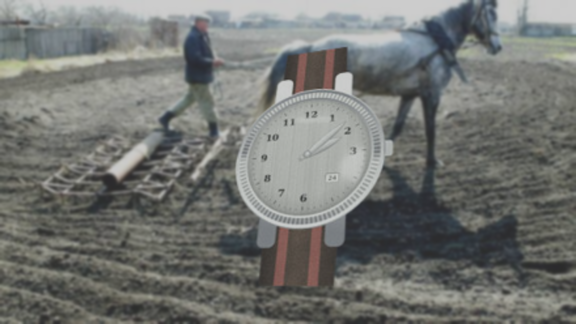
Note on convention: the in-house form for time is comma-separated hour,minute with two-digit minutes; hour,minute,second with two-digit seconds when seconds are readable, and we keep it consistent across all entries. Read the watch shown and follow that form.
2,08
